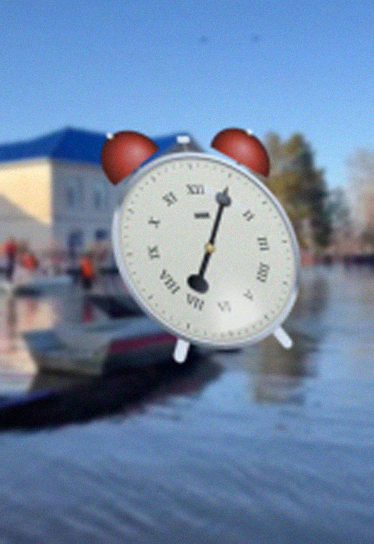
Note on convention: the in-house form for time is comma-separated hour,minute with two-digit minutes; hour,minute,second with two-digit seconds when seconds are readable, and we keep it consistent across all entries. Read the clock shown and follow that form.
7,05
